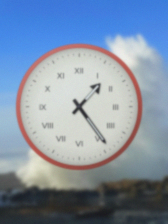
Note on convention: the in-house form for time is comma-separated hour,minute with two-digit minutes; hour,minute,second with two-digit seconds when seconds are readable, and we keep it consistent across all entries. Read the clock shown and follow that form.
1,24
